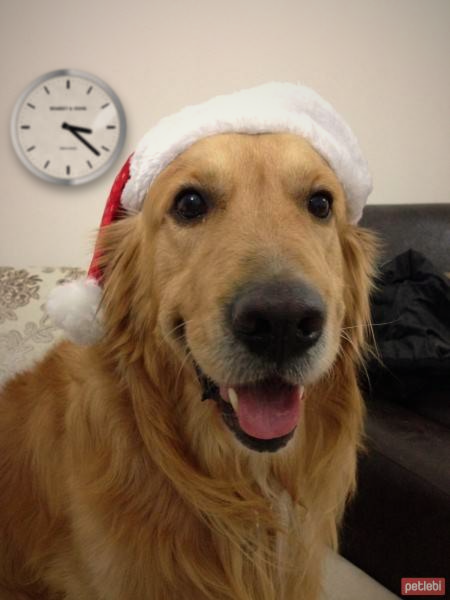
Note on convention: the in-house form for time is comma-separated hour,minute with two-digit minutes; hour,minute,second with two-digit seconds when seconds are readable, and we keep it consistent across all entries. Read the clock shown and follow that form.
3,22
